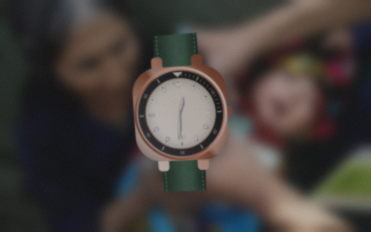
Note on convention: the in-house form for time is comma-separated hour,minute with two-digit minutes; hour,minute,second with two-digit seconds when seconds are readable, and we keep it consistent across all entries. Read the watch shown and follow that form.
12,31
